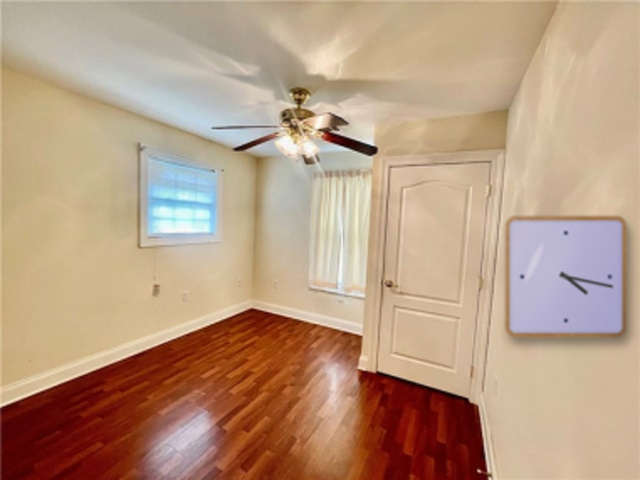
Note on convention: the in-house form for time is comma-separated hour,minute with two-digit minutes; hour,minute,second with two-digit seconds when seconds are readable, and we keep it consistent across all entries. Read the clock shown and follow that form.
4,17
